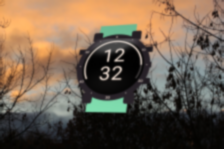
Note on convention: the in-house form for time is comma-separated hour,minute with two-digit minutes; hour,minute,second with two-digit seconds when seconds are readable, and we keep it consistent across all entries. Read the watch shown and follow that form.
12,32
